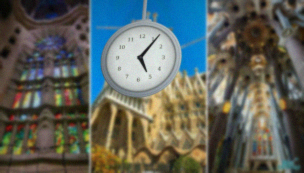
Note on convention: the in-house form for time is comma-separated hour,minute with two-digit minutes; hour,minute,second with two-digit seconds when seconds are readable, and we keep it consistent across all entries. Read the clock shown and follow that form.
5,06
